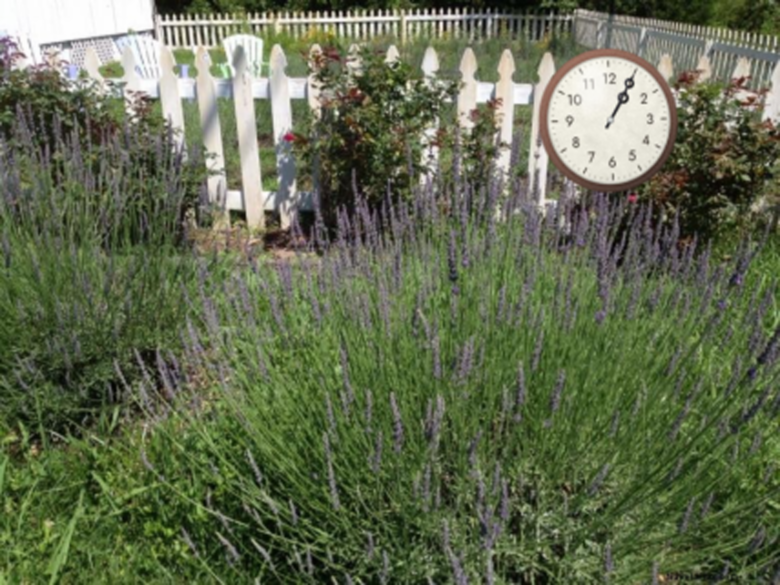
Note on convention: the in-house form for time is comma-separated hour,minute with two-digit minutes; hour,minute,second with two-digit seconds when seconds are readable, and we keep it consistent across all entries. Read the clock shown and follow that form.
1,05
